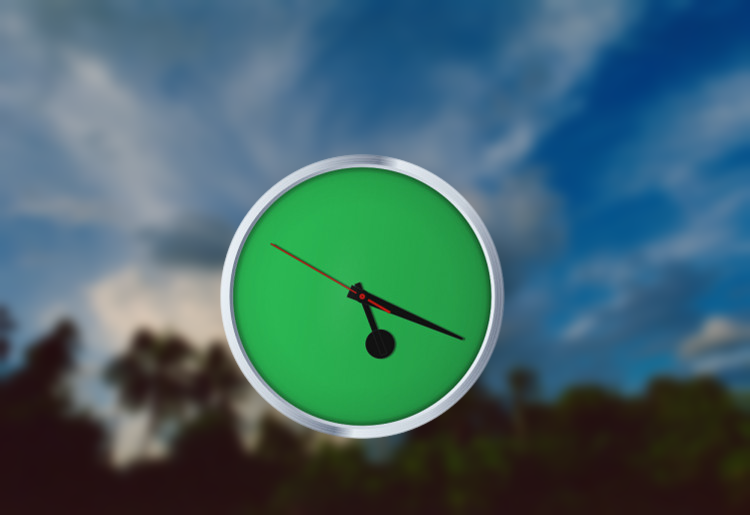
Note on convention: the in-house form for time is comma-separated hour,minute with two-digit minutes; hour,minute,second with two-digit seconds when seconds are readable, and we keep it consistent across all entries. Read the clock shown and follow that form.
5,18,50
